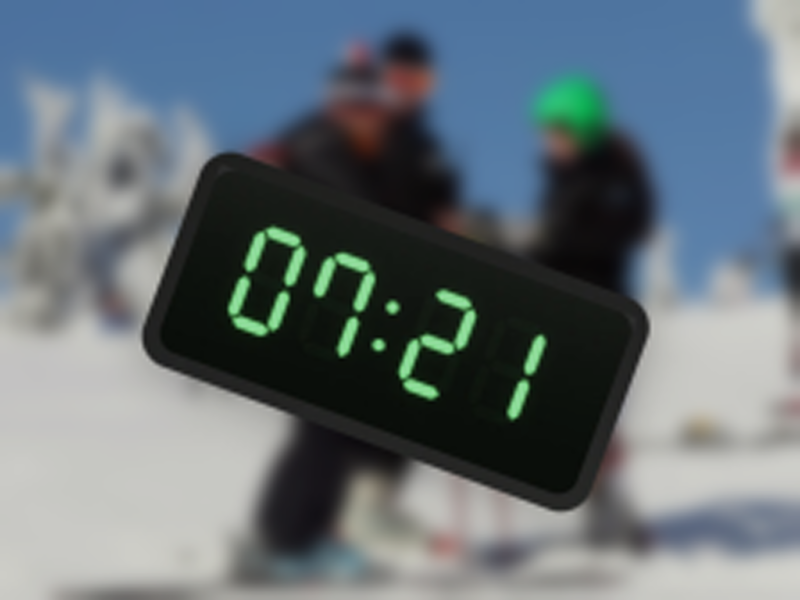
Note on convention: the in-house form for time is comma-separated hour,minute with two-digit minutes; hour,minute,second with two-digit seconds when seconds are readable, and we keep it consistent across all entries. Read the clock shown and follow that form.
7,21
